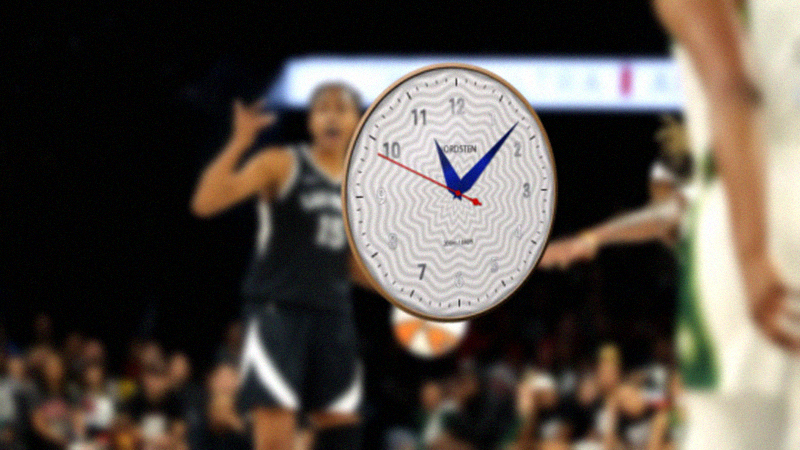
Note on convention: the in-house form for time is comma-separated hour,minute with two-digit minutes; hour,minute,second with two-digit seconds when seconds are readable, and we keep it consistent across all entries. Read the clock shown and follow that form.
11,07,49
